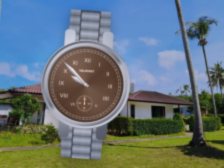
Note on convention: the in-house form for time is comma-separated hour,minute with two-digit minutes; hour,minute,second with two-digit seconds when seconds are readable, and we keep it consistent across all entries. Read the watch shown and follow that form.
9,52
